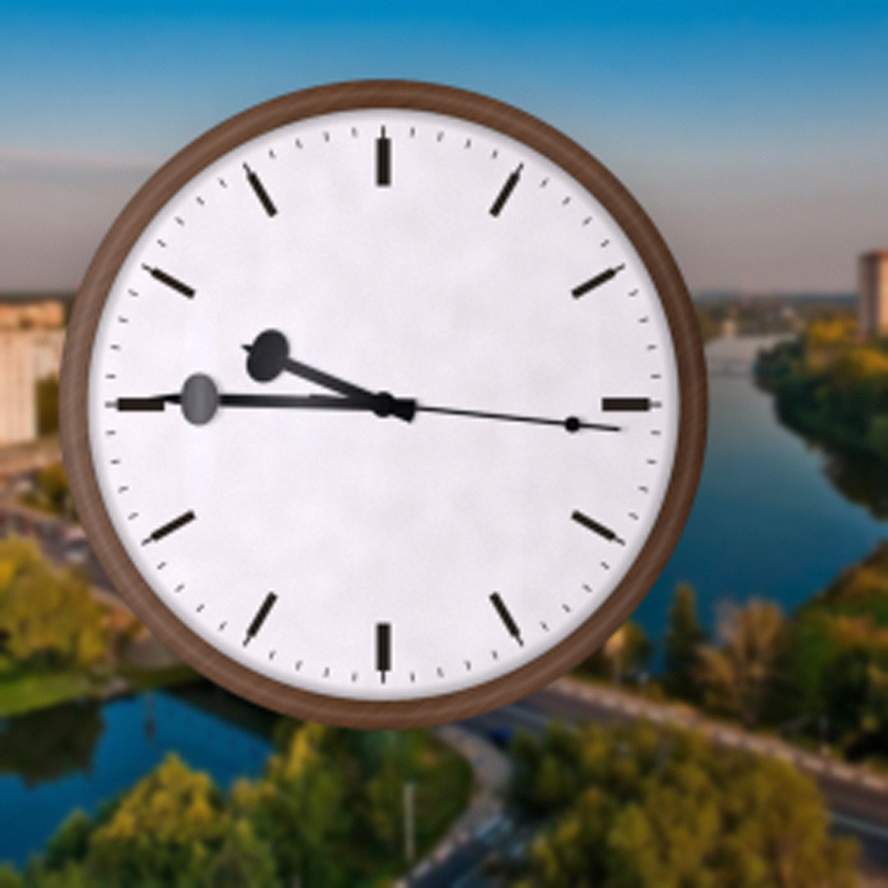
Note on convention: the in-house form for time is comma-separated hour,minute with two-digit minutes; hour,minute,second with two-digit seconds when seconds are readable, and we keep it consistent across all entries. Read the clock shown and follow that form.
9,45,16
